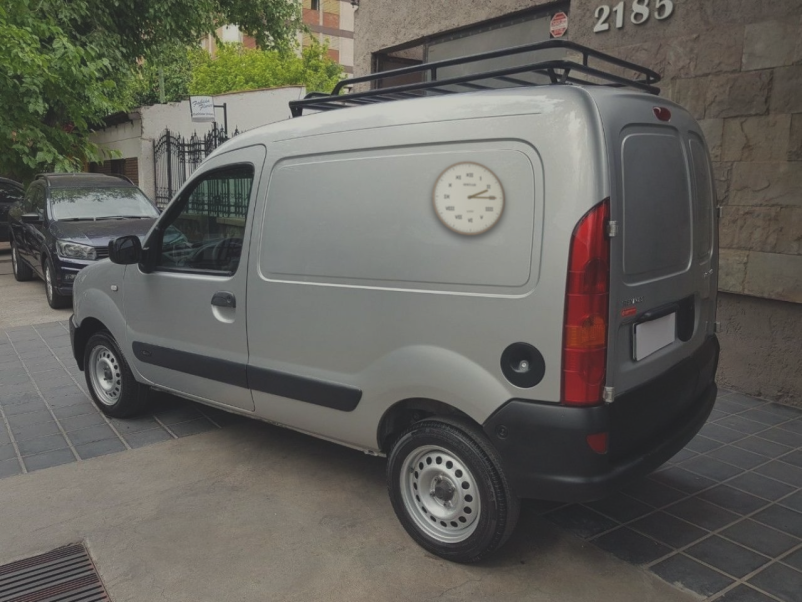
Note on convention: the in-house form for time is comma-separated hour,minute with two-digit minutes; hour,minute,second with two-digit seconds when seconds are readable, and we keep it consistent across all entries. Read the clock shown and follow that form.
2,15
